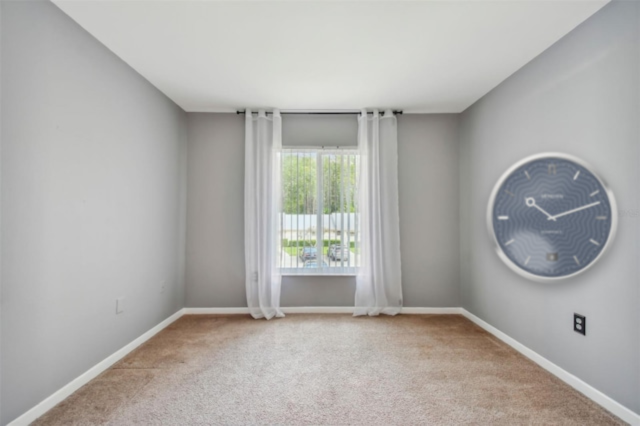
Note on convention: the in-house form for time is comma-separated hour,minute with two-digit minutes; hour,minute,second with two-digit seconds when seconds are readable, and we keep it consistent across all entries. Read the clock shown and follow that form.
10,12
